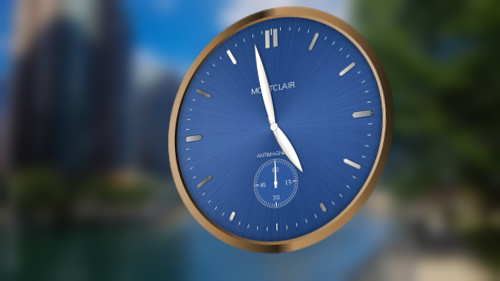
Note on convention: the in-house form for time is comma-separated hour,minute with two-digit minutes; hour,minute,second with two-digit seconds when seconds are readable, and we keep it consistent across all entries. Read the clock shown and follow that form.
4,58
